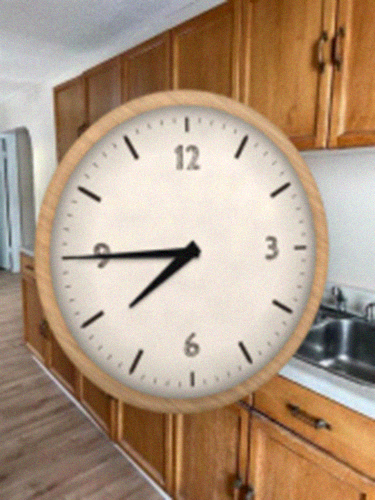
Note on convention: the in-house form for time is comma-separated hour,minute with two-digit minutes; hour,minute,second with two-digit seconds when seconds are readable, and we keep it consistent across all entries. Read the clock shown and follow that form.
7,45
